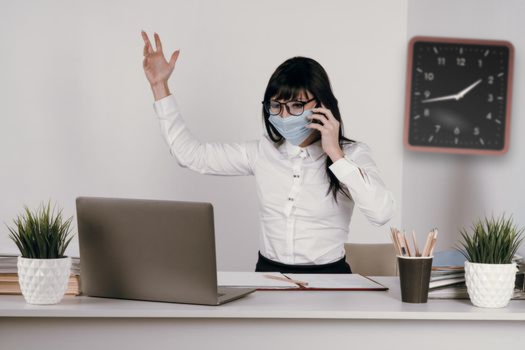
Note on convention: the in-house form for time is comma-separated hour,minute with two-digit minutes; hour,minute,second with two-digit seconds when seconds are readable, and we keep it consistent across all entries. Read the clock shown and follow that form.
1,43
